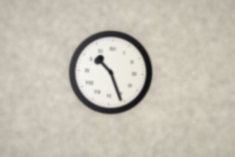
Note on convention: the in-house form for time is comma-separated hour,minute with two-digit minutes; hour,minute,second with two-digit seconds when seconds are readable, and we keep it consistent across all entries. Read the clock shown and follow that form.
10,26
